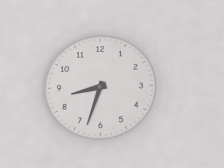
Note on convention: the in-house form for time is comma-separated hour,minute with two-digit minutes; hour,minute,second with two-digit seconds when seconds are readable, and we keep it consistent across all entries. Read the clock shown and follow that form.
8,33
